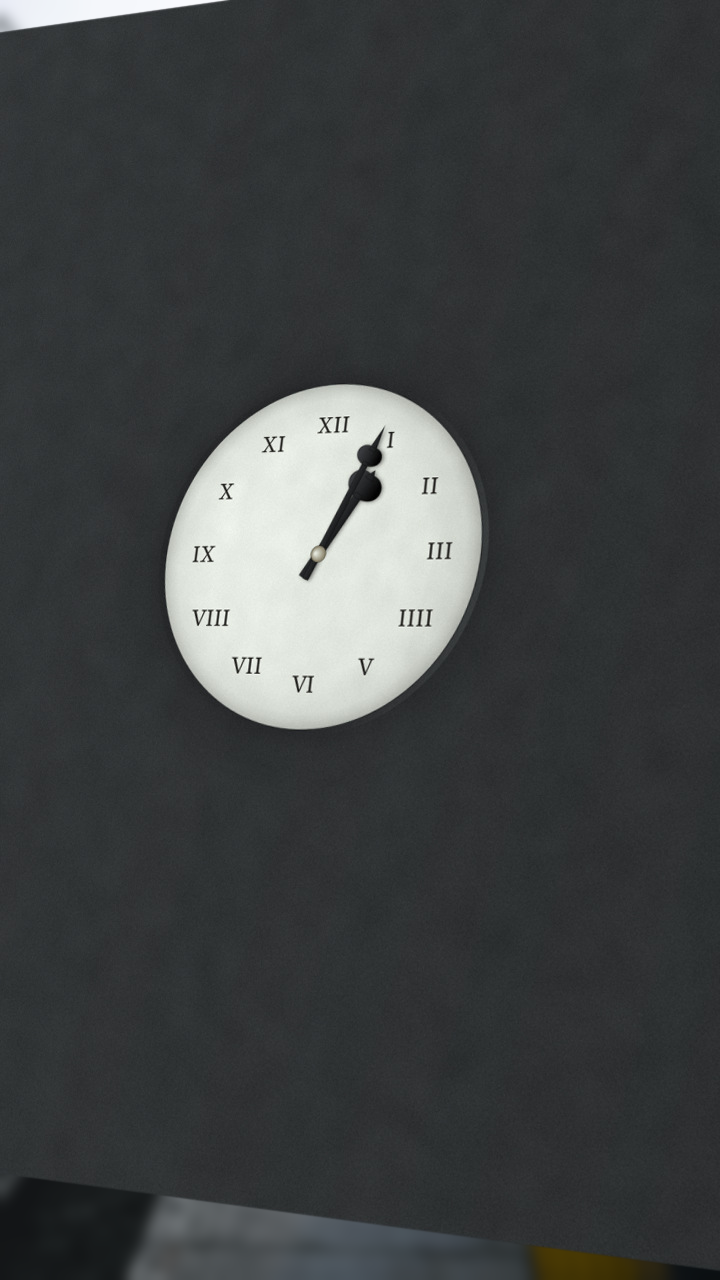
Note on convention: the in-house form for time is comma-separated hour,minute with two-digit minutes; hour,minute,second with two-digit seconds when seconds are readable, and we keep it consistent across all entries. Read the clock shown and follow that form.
1,04
